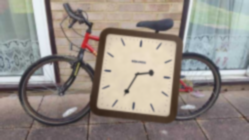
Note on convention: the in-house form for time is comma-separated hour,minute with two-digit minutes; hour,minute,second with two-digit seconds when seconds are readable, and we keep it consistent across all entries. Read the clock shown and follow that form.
2,34
